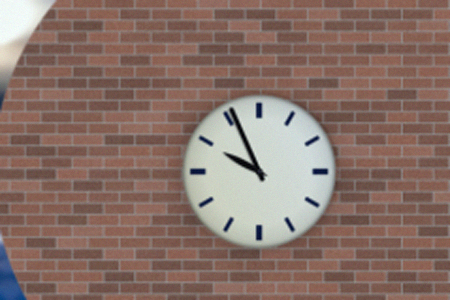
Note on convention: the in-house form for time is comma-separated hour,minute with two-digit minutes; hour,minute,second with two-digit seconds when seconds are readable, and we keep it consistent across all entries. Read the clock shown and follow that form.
9,56
